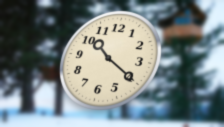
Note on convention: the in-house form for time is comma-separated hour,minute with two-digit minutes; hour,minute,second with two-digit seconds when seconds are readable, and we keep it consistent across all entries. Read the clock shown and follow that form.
10,20
